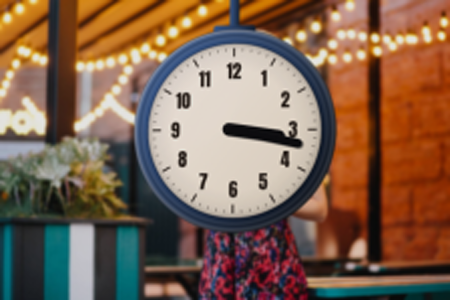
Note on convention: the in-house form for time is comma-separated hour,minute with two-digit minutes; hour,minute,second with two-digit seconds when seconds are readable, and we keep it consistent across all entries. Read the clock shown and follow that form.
3,17
